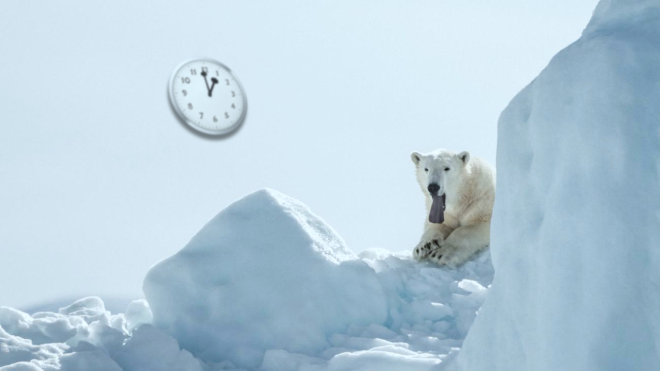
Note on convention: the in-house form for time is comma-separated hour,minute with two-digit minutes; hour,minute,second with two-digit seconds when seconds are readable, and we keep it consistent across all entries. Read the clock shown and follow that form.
12,59
